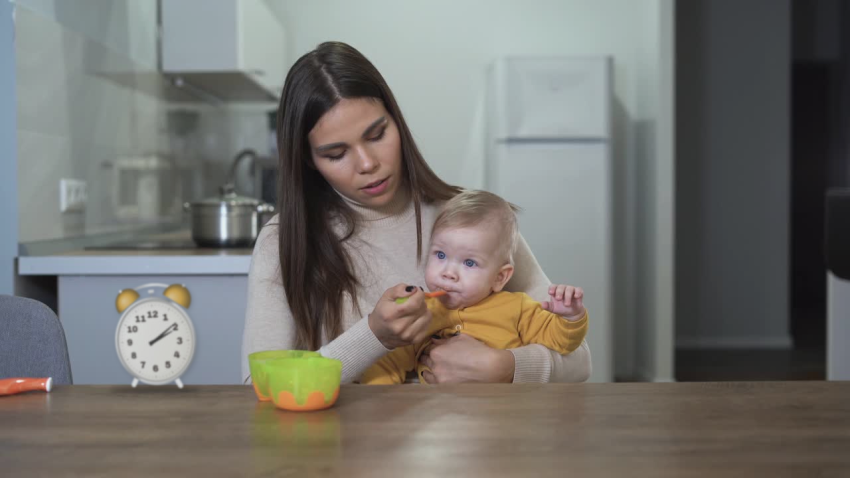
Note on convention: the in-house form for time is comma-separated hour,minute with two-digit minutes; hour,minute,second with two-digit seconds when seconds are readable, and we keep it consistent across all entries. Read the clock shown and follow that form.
2,09
